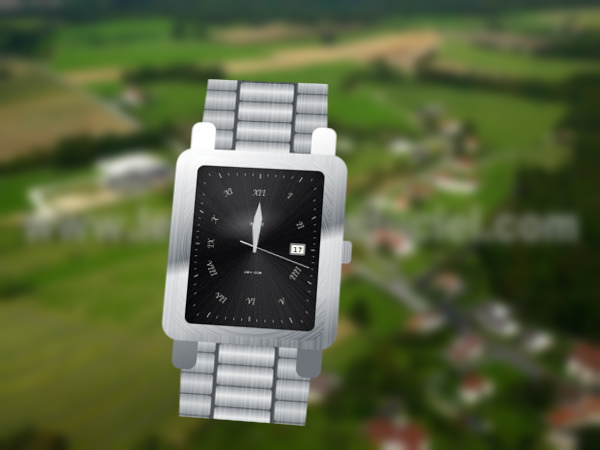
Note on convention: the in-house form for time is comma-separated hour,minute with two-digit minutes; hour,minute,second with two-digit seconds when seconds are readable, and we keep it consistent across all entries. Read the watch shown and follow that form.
12,00,18
